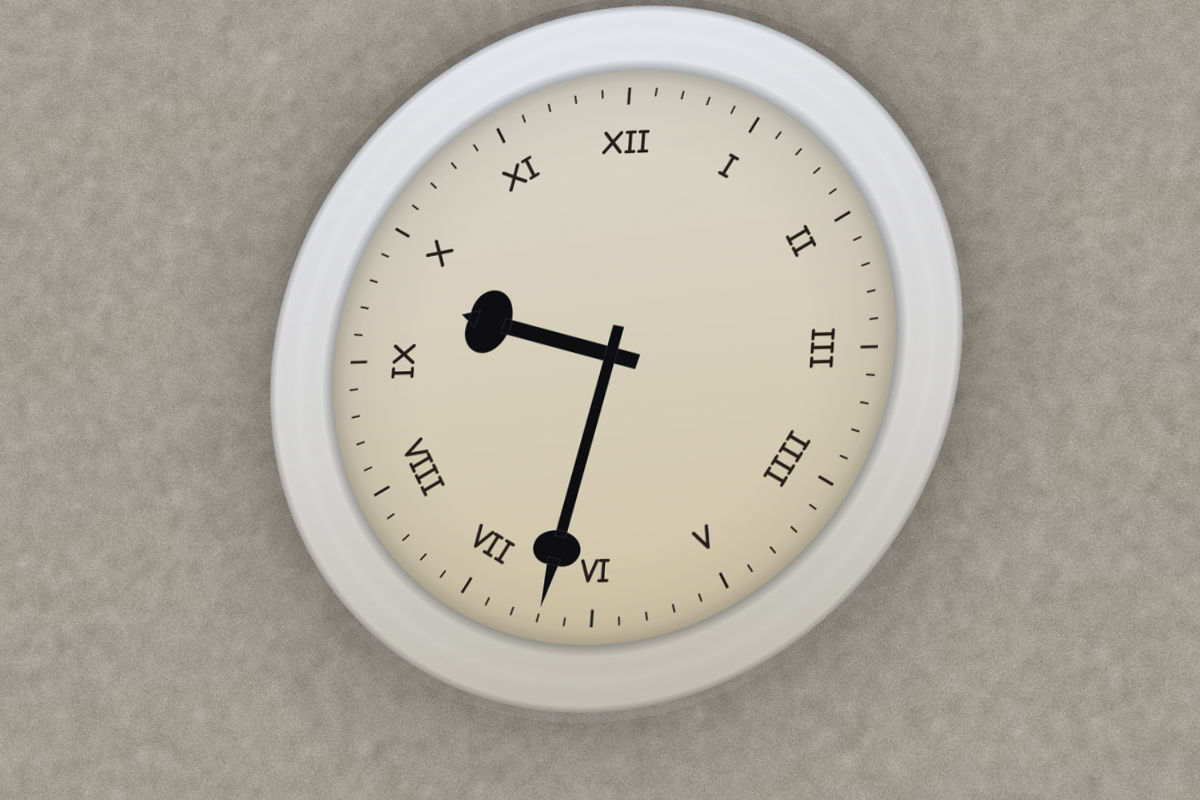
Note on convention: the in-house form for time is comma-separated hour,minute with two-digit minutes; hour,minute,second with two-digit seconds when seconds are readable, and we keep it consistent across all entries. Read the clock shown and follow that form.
9,32
